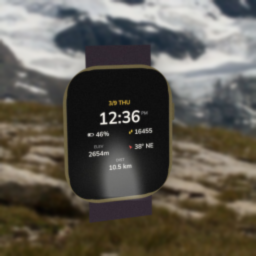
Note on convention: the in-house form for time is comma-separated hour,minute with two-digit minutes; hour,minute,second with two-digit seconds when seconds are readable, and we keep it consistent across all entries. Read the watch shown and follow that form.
12,36
